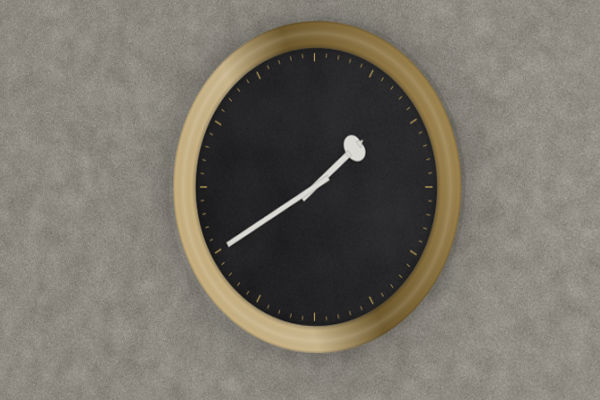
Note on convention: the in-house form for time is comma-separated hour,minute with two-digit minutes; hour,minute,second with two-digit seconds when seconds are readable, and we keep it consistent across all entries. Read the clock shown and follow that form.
1,40
